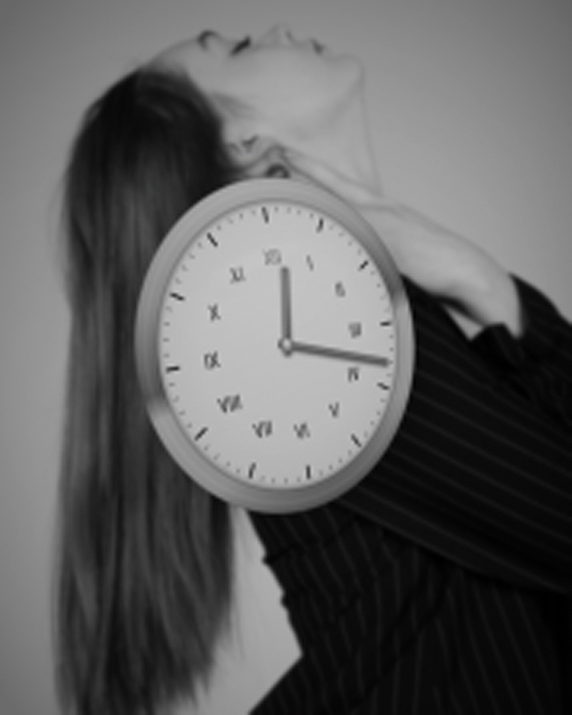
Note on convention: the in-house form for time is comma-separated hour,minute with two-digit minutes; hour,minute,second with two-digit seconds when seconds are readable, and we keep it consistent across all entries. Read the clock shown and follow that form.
12,18
